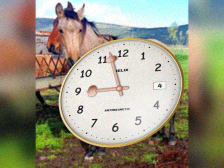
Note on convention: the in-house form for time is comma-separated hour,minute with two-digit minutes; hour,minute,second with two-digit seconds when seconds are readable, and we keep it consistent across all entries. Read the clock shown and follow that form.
8,57
